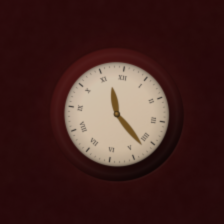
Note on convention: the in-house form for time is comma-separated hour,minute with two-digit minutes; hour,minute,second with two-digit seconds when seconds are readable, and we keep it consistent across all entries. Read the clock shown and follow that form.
11,22
